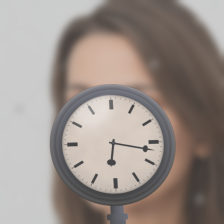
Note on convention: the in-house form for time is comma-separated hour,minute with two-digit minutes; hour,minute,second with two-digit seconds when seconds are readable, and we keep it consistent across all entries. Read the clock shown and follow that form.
6,17
